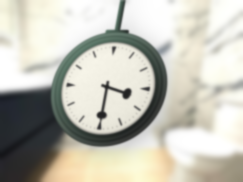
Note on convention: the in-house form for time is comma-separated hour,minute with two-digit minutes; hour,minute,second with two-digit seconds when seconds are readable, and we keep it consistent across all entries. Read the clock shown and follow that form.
3,30
